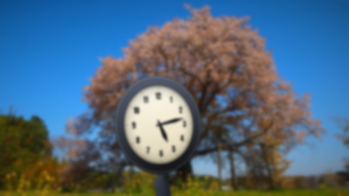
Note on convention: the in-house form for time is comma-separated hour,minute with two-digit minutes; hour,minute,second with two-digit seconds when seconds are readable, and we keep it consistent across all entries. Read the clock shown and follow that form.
5,13
